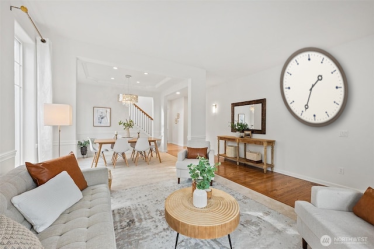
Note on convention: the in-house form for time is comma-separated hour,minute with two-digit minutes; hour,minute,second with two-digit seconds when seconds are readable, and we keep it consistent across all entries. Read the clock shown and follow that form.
1,34
